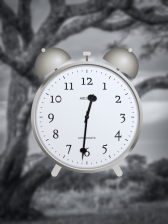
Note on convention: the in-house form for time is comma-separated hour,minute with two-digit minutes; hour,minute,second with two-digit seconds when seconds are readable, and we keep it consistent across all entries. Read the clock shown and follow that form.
12,31
